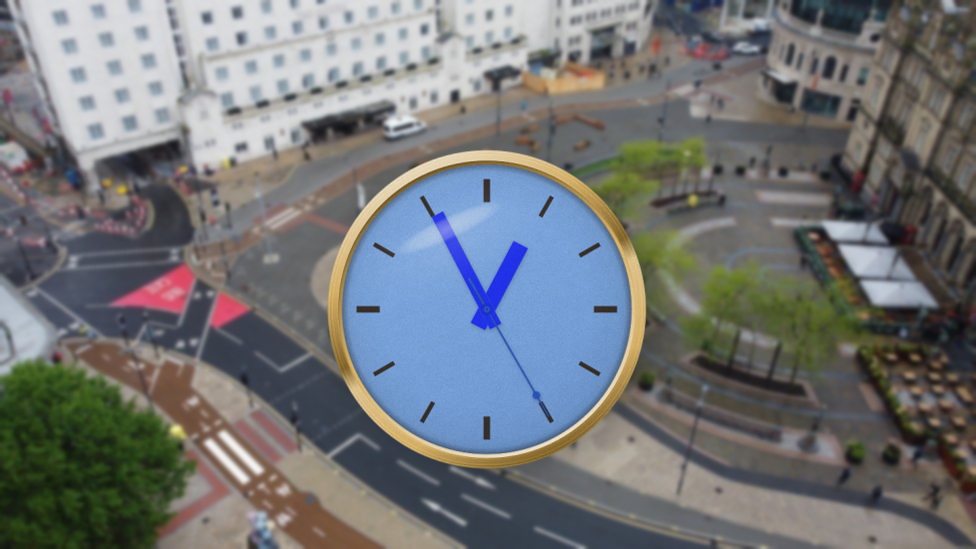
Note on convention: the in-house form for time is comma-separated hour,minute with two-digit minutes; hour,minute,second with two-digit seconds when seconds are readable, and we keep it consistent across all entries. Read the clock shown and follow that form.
12,55,25
